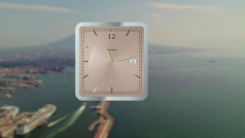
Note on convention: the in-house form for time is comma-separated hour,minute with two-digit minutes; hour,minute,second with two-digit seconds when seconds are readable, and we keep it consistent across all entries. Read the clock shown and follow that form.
11,13
